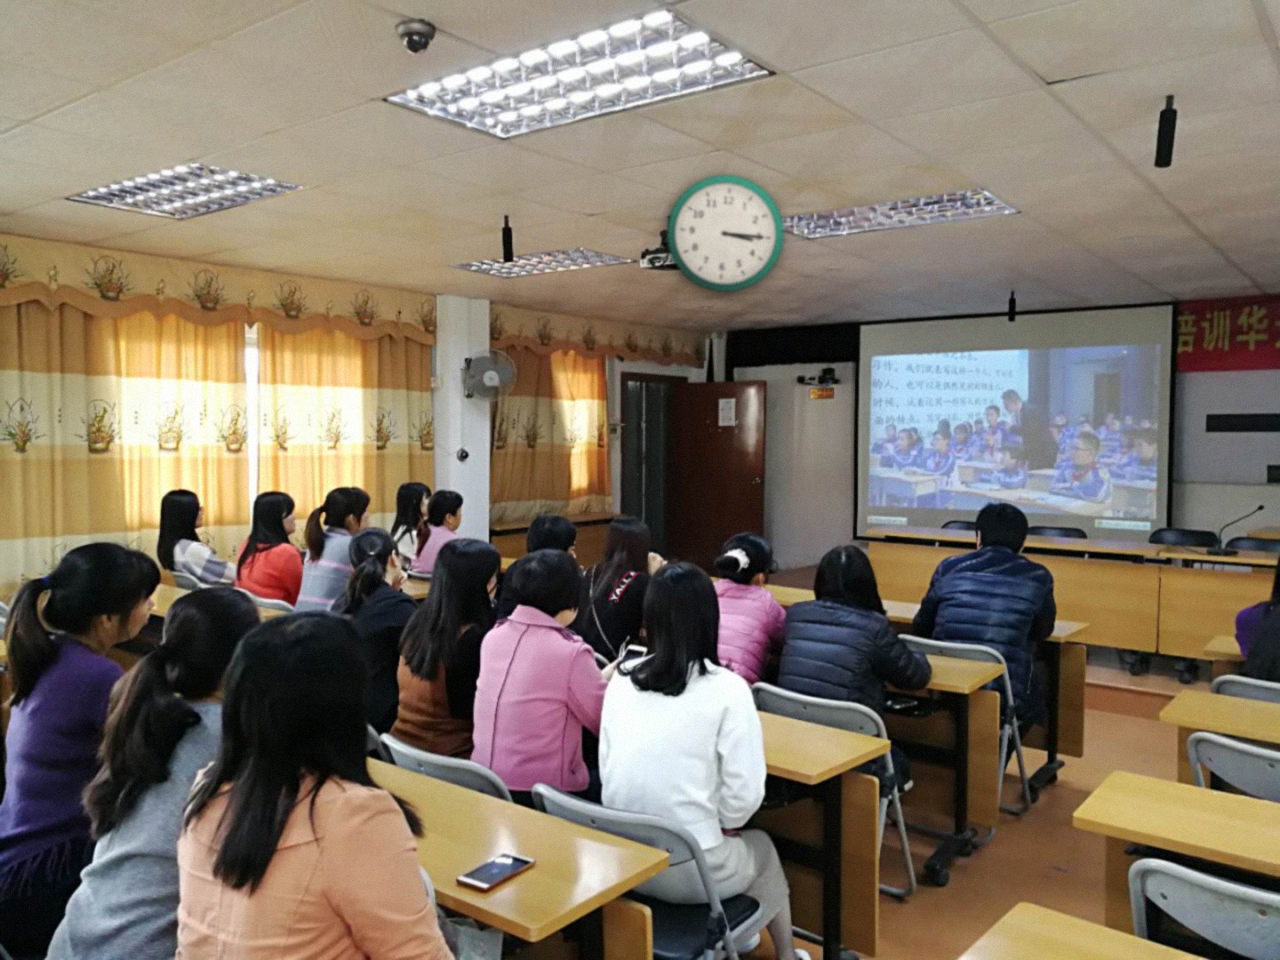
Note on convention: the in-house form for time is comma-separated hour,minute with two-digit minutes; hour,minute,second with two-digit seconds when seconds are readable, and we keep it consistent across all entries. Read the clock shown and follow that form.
3,15
